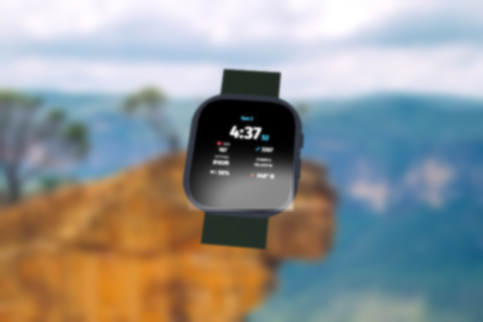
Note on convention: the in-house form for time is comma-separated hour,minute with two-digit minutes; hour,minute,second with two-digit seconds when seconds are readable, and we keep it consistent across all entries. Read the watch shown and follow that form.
4,37
